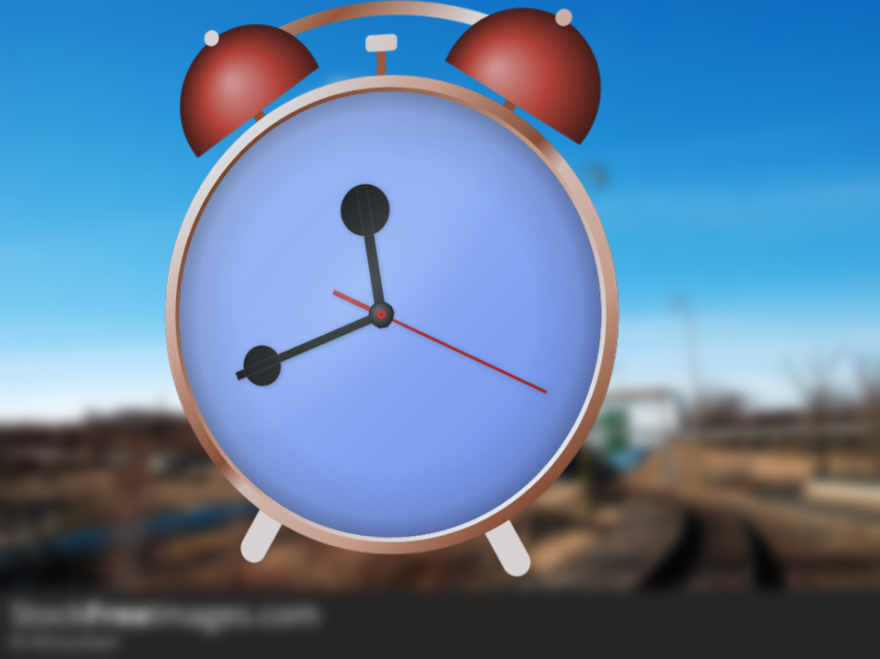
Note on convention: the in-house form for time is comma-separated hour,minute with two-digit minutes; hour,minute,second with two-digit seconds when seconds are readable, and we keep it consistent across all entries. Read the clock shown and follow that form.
11,41,19
